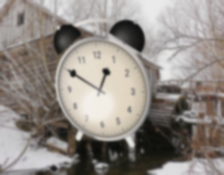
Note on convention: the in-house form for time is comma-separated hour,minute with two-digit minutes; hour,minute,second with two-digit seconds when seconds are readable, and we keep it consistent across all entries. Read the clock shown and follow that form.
12,50
